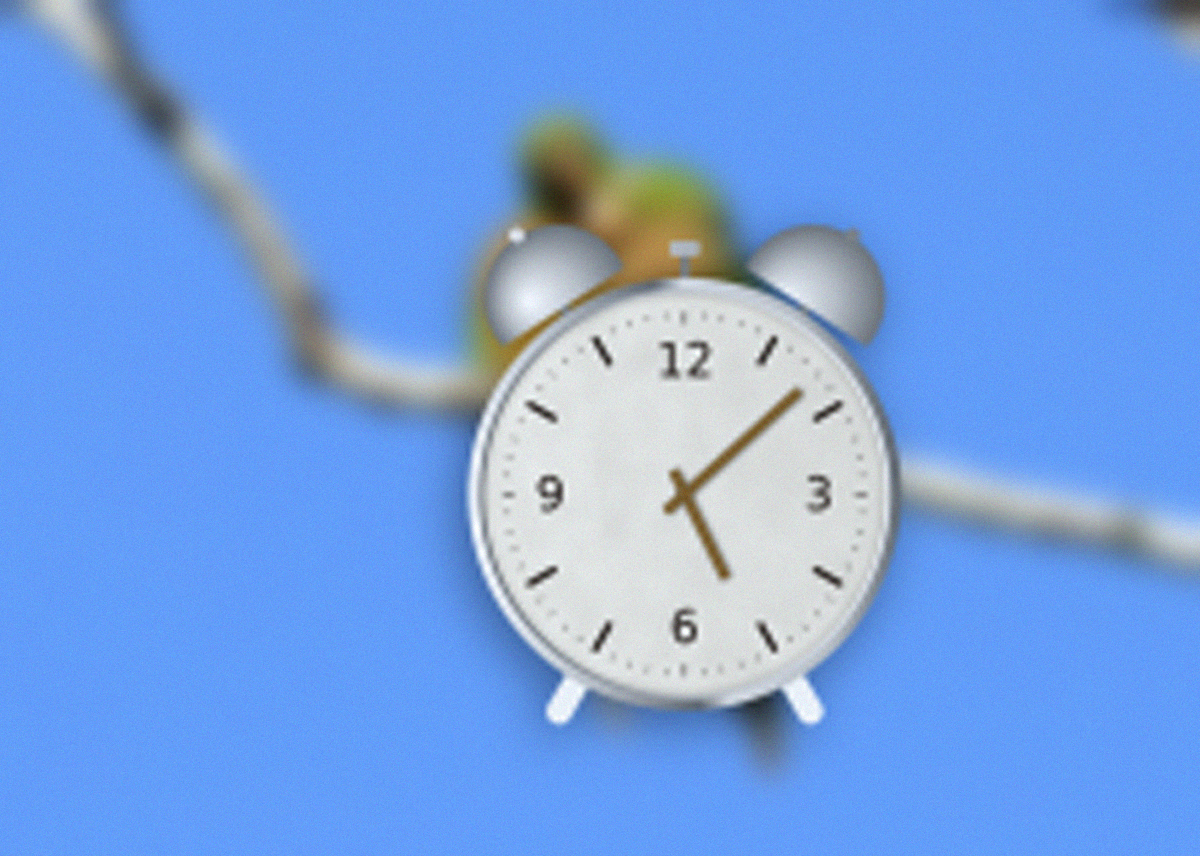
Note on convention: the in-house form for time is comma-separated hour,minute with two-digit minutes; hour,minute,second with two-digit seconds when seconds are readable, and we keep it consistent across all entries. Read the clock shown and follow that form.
5,08
